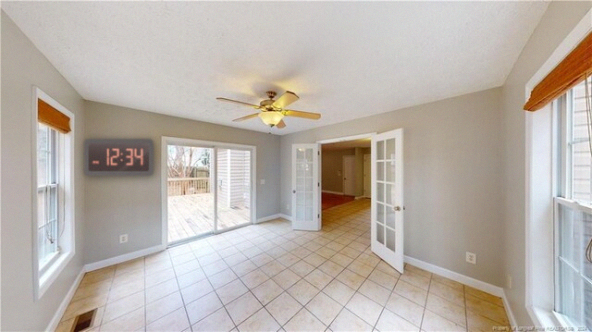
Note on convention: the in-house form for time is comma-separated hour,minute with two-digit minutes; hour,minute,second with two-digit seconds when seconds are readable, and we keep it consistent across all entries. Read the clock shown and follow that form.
12,34
